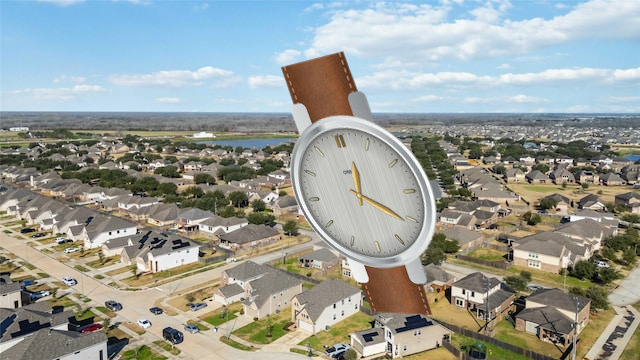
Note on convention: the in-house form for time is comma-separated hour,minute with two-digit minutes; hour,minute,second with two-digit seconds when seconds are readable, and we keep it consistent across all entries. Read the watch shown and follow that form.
12,21
